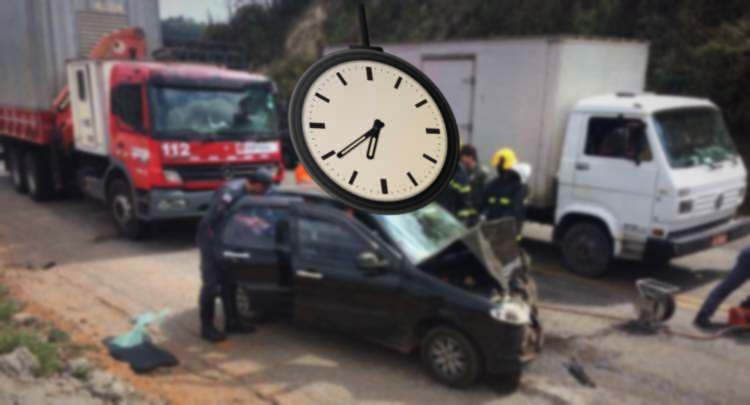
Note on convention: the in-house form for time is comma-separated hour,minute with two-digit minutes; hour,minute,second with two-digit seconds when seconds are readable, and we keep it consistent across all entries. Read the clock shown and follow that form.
6,39
